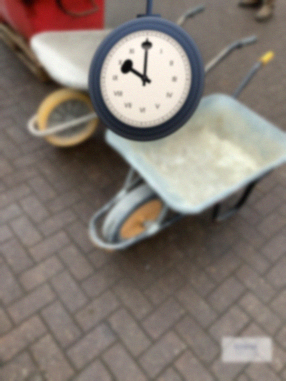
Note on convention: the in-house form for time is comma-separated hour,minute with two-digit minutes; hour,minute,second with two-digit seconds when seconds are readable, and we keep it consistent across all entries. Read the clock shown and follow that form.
10,00
